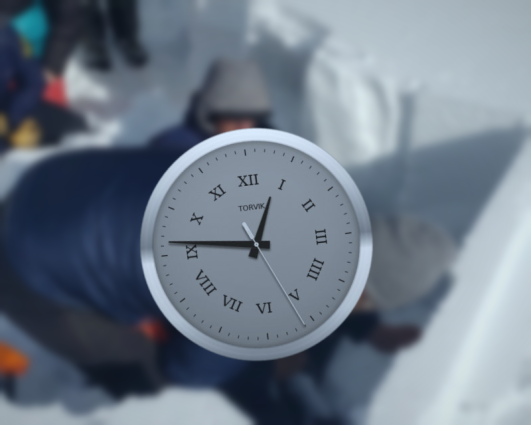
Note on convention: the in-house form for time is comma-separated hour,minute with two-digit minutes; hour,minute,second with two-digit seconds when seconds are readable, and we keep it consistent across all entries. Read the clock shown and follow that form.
12,46,26
